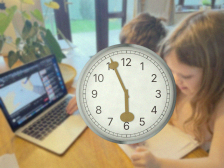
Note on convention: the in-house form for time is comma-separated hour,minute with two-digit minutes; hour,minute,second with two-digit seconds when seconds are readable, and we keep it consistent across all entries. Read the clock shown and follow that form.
5,56
